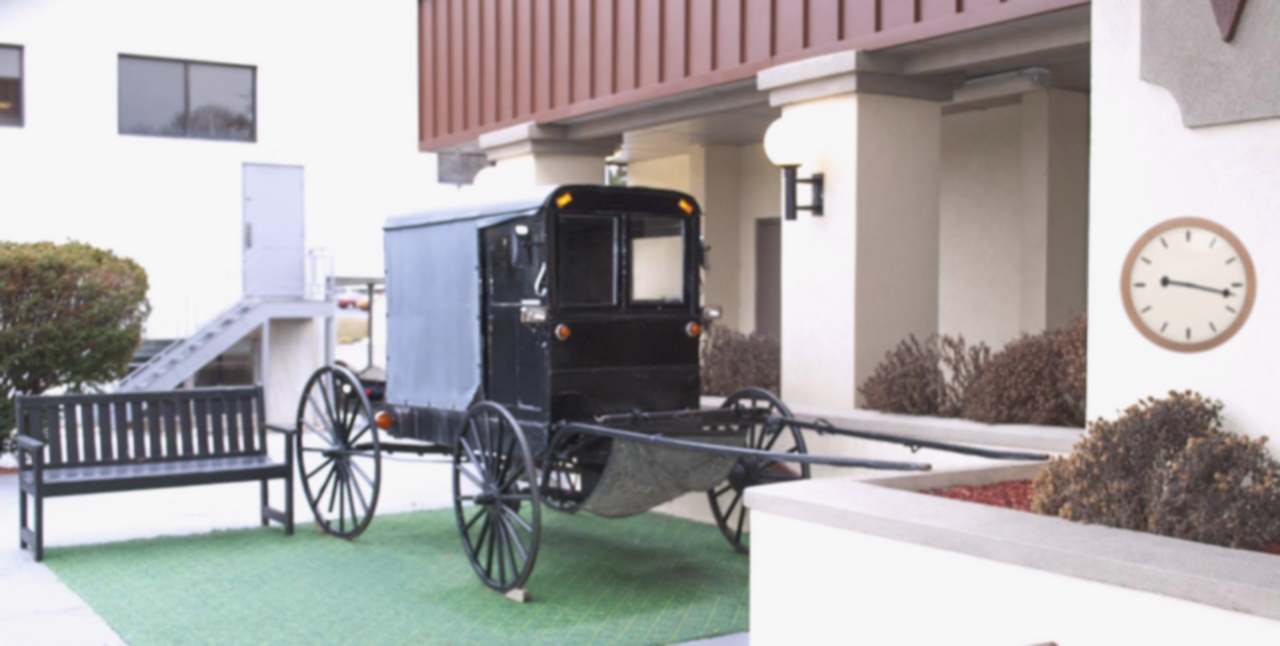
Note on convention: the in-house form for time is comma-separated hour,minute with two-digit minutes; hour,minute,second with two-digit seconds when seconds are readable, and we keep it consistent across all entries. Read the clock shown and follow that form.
9,17
